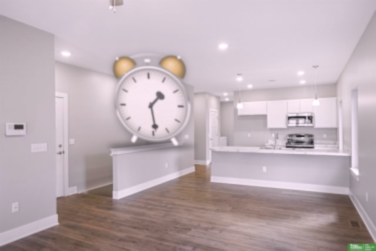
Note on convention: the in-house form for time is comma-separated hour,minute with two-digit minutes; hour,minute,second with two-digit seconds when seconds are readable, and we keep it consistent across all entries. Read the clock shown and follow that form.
1,29
